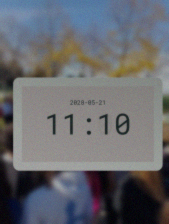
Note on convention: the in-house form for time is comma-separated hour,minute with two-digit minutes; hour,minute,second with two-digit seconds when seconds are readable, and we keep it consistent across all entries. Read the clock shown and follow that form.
11,10
